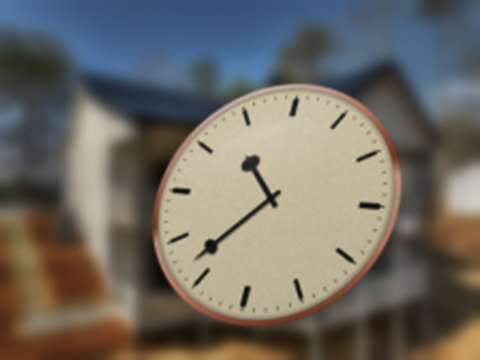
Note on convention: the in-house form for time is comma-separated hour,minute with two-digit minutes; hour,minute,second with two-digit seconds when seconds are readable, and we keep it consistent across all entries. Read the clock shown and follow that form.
10,37
